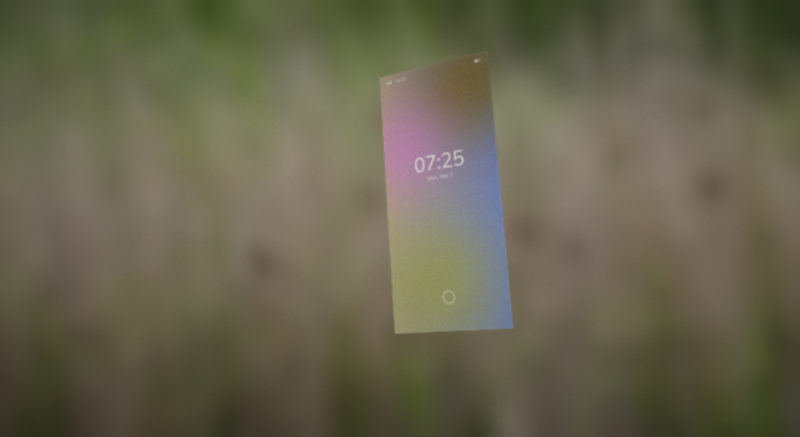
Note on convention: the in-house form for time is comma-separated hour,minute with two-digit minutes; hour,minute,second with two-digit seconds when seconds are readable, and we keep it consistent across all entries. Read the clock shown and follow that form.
7,25
